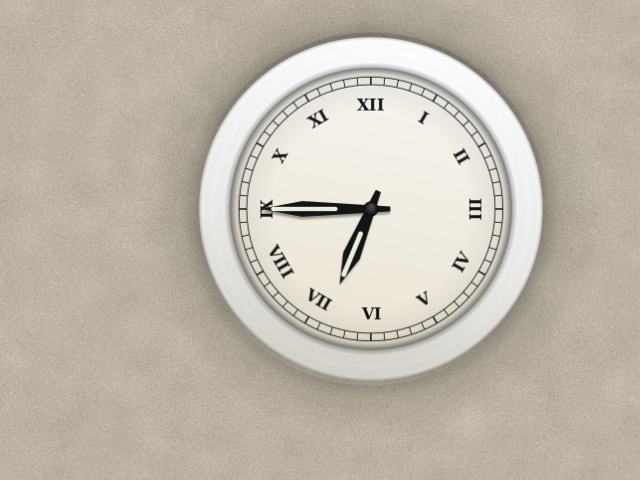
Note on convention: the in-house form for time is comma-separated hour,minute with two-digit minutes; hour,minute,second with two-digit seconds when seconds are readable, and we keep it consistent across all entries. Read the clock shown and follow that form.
6,45
